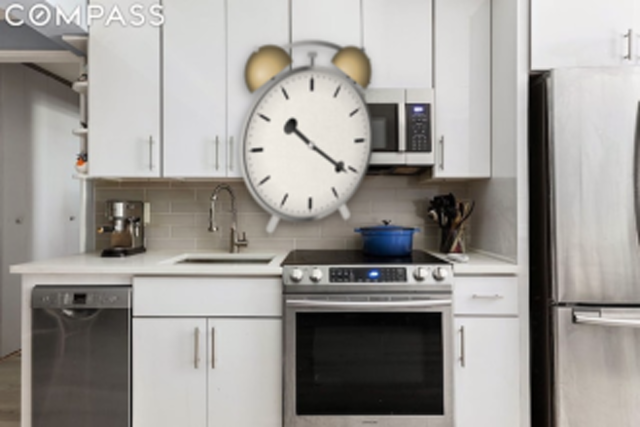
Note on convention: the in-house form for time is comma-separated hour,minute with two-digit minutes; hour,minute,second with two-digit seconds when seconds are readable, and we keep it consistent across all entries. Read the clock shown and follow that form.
10,21
